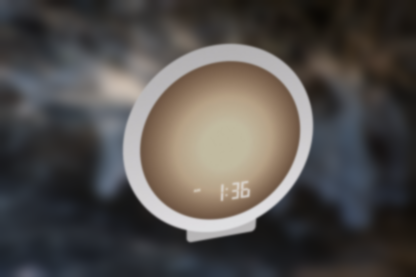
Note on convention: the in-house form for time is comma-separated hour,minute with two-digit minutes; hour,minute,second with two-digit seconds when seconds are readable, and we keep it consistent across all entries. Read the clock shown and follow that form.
1,36
